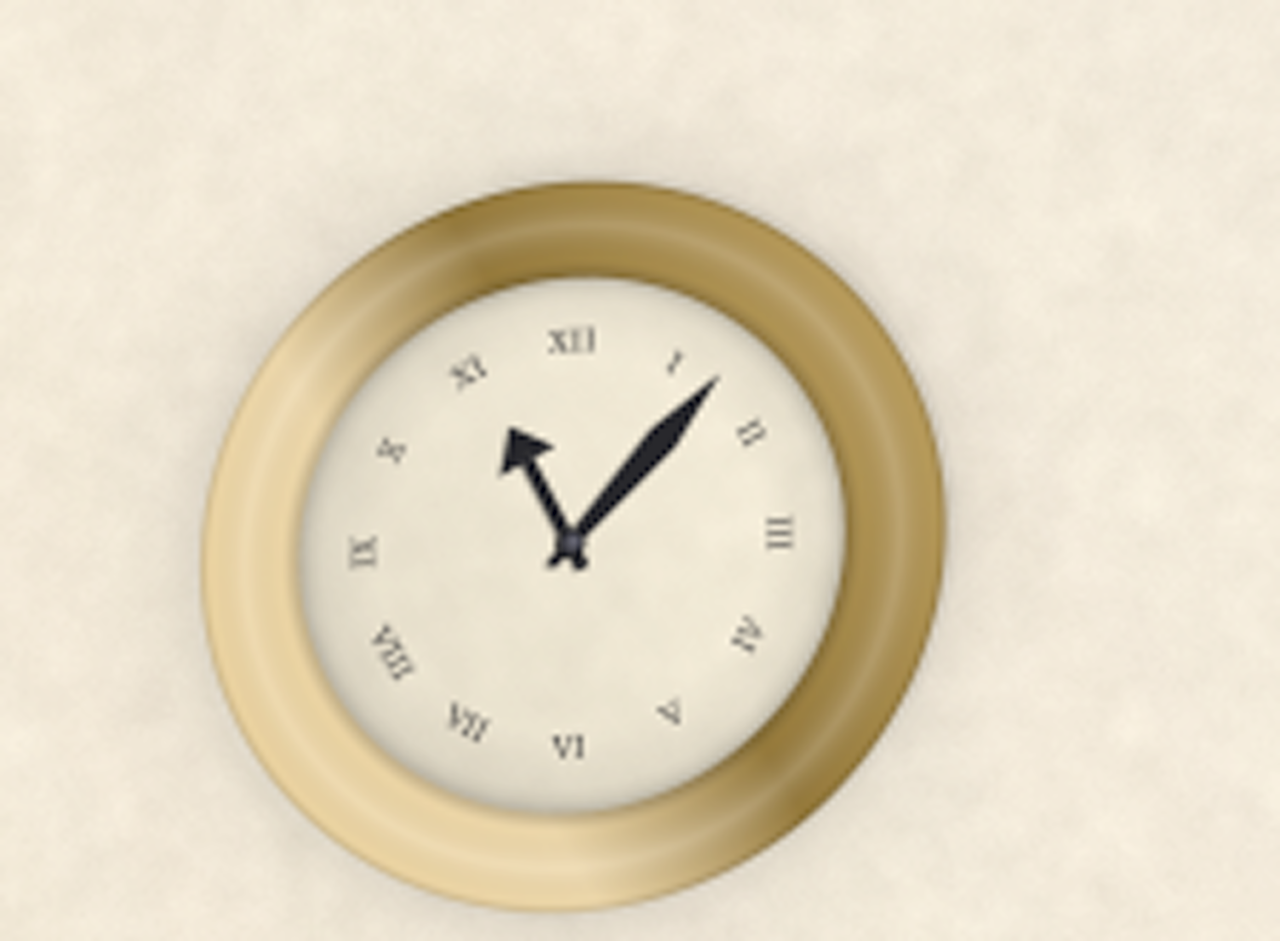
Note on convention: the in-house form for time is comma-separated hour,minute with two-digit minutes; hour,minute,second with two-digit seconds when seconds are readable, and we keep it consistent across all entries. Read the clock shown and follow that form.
11,07
